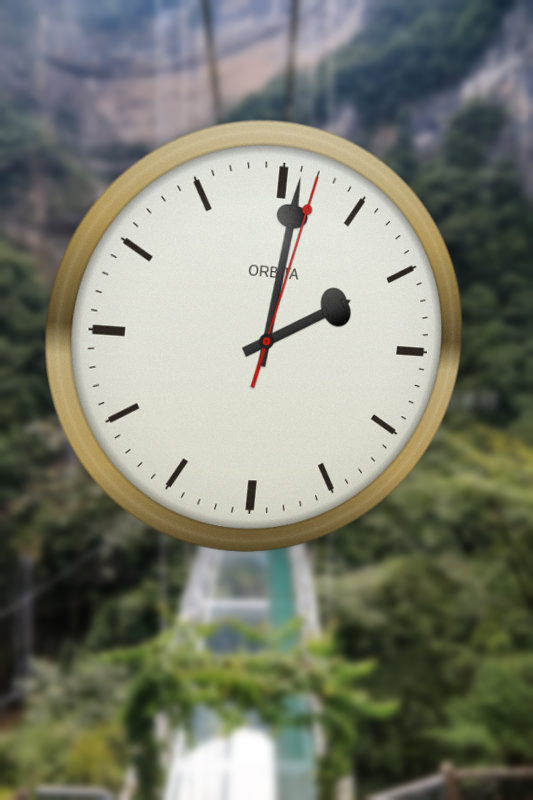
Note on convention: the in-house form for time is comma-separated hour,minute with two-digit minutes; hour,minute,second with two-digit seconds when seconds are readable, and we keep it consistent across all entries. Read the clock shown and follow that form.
2,01,02
